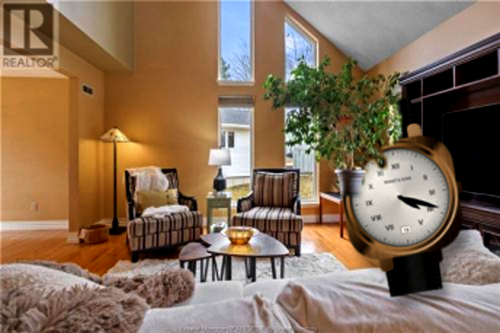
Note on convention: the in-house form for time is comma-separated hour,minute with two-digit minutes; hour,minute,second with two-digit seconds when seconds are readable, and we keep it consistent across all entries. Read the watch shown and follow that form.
4,19
